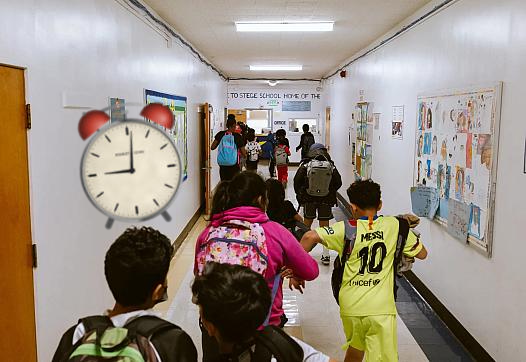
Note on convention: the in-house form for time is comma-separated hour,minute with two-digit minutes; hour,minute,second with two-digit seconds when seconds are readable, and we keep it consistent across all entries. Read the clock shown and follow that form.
9,01
